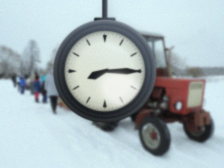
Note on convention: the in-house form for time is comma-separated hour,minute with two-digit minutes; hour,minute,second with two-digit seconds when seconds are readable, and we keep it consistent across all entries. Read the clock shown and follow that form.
8,15
